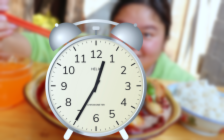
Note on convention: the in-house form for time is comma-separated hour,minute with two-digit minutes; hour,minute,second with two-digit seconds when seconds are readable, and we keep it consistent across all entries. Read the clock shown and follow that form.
12,35
